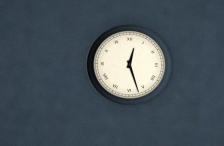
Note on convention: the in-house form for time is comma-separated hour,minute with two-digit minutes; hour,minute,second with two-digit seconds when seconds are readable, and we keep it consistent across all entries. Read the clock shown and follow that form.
12,27
